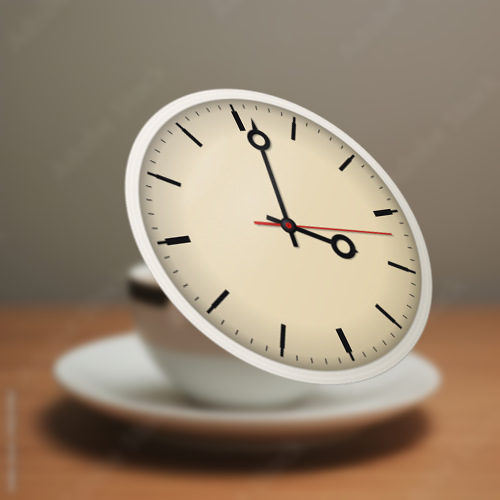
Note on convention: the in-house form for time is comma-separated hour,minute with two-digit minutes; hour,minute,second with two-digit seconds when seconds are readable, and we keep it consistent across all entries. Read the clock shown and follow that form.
4,01,17
